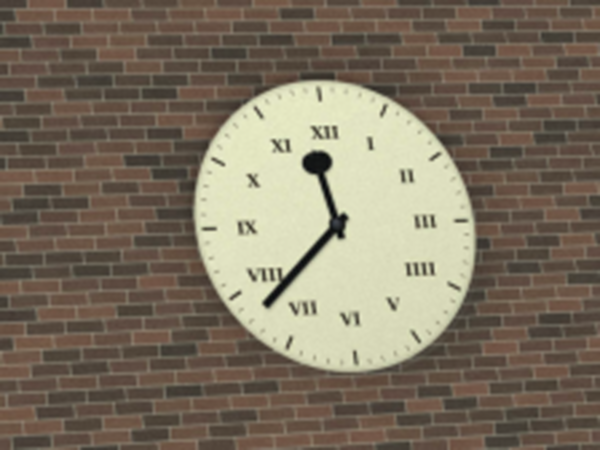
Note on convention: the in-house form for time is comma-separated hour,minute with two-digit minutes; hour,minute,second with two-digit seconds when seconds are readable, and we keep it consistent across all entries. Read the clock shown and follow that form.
11,38
